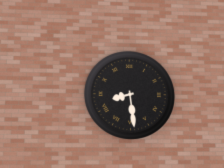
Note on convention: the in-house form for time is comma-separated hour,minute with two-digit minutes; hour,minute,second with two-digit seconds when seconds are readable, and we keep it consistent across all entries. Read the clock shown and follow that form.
8,29
